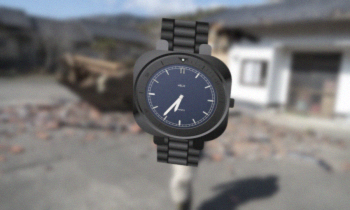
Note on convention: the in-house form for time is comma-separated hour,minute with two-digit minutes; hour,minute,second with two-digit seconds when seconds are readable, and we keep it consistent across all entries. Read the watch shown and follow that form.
6,36
